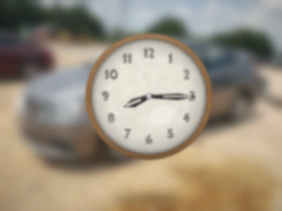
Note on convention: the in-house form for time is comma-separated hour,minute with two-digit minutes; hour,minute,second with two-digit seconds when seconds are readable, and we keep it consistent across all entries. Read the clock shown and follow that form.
8,15
